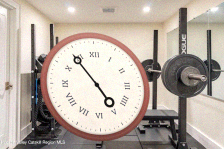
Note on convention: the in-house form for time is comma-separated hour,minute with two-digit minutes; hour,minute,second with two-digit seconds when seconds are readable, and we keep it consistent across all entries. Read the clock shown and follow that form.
4,54
